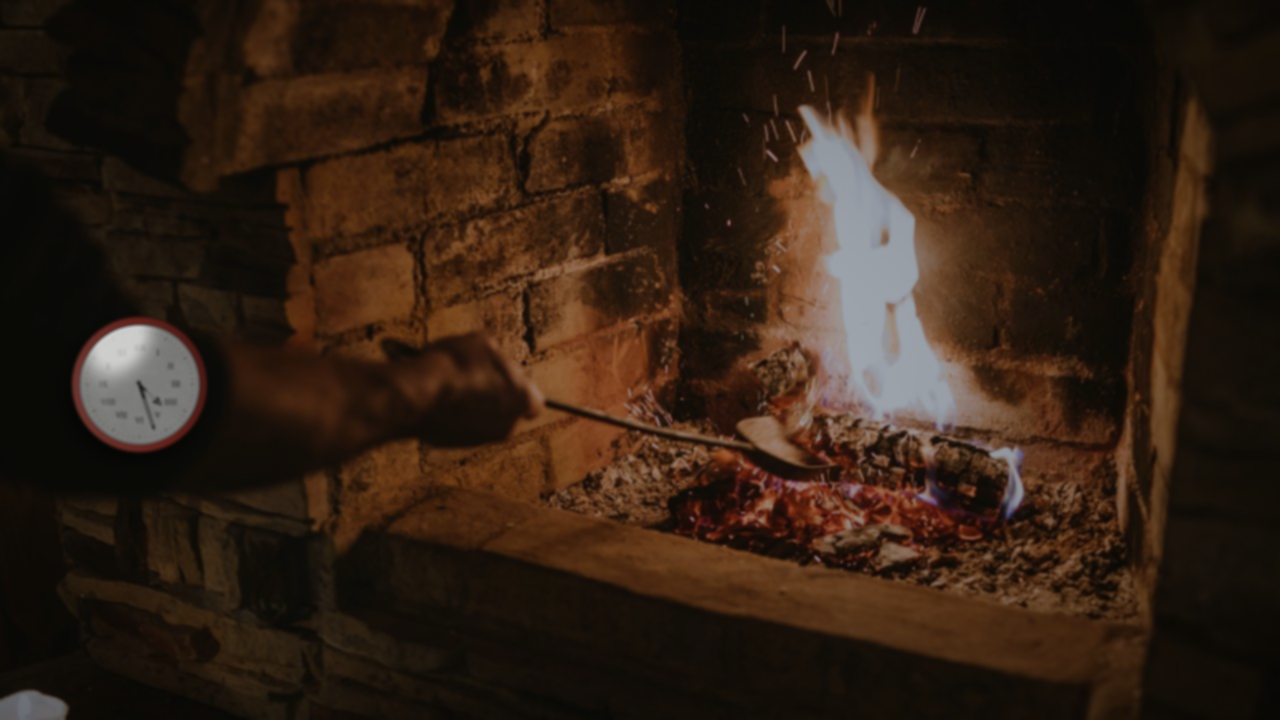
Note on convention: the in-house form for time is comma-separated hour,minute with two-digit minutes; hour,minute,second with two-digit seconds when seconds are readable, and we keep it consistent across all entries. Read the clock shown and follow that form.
4,27
